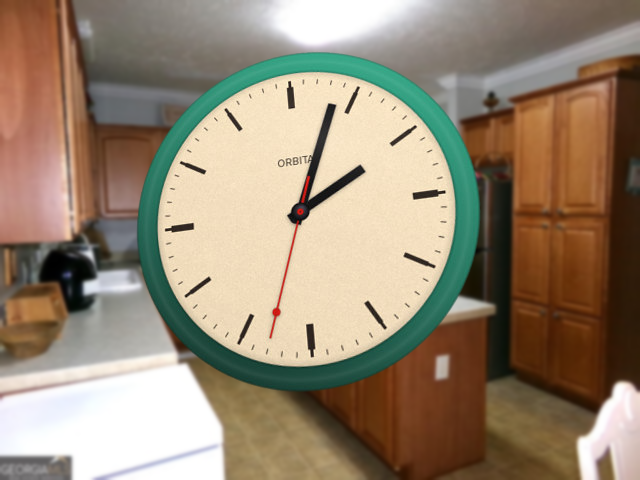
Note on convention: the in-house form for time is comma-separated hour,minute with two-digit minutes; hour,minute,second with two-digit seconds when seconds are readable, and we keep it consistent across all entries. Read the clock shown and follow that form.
2,03,33
